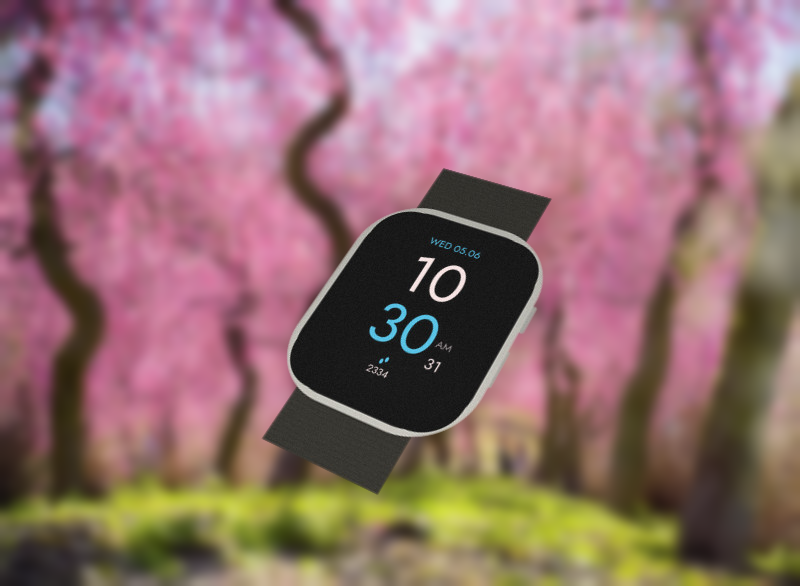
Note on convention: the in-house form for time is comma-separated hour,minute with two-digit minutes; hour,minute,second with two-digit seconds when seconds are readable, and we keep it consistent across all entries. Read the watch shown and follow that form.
10,30,31
